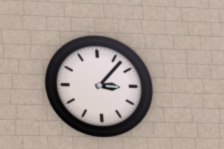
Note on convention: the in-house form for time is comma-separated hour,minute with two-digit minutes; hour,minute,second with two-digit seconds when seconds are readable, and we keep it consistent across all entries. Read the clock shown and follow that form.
3,07
